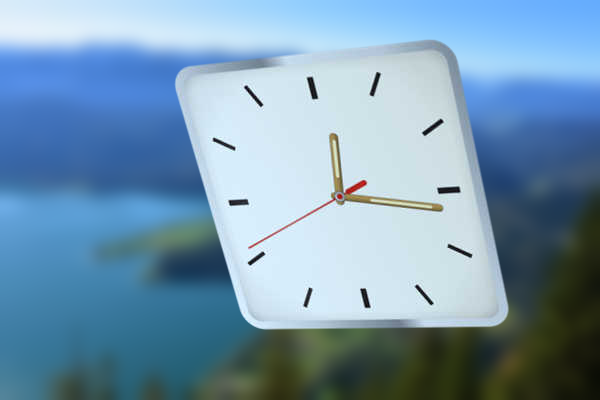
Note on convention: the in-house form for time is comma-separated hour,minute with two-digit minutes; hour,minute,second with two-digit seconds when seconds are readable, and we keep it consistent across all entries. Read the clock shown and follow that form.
12,16,41
